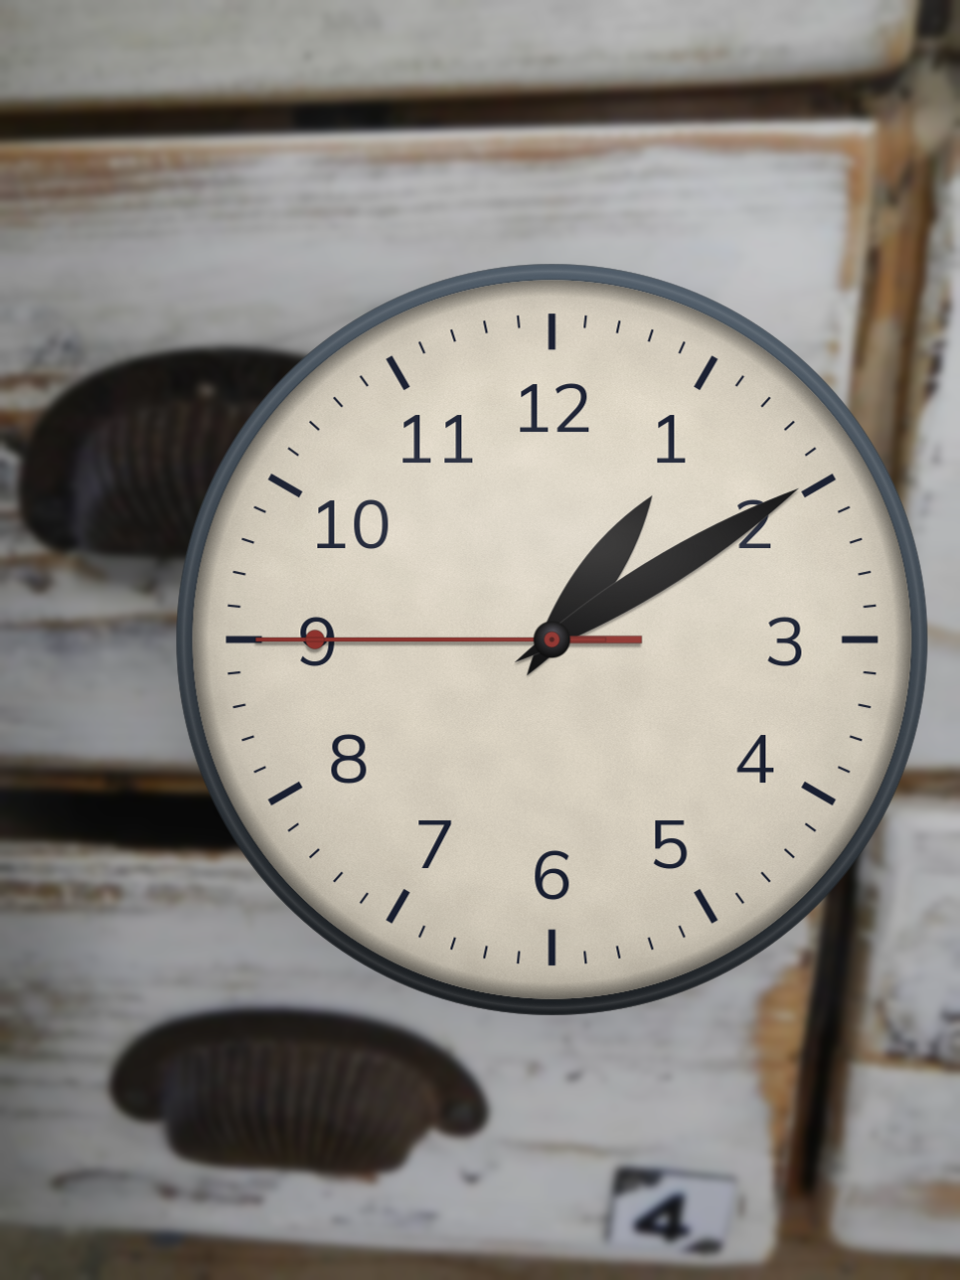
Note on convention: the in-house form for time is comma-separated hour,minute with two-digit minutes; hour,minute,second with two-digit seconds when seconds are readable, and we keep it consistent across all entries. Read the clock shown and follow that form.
1,09,45
